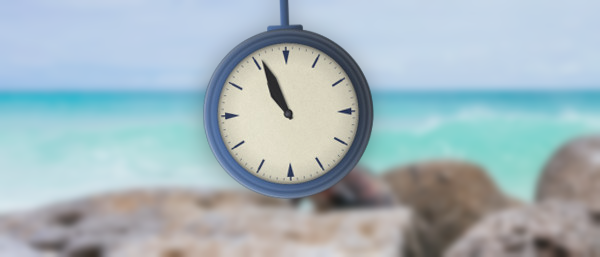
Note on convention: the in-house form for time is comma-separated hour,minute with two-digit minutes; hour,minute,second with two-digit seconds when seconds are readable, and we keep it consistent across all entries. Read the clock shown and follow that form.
10,56
